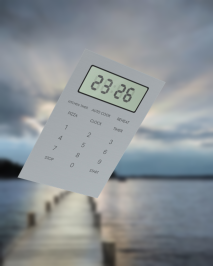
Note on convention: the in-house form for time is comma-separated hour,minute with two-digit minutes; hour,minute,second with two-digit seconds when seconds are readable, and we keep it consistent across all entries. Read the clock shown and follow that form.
23,26
